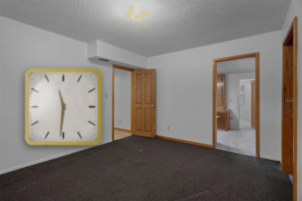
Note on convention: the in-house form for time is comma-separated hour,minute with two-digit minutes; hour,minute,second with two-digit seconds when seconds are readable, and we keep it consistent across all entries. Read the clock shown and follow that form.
11,31
